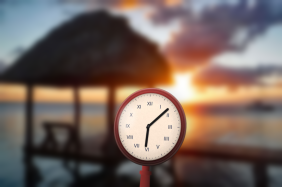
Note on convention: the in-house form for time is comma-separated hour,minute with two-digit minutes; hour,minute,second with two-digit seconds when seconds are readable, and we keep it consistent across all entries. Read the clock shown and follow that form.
6,08
